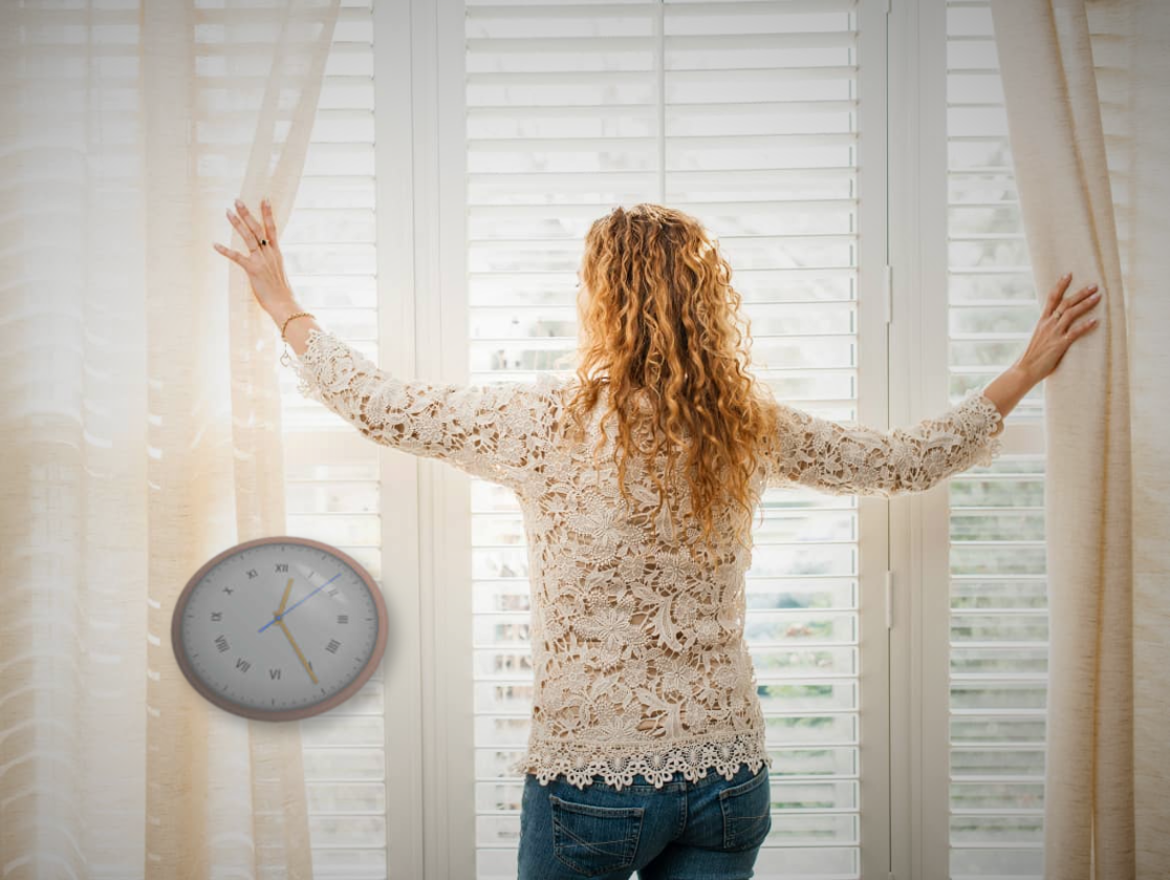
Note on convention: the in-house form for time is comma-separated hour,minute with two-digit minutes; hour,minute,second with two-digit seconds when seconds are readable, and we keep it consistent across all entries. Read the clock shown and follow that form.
12,25,08
